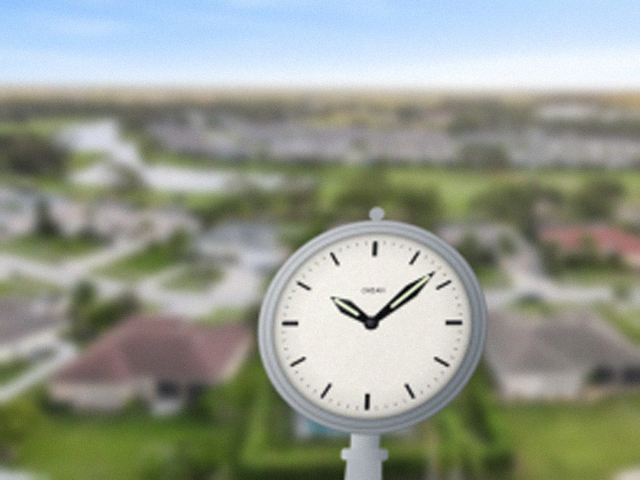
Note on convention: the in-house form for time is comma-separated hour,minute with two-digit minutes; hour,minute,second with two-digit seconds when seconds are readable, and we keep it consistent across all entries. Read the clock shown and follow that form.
10,08
